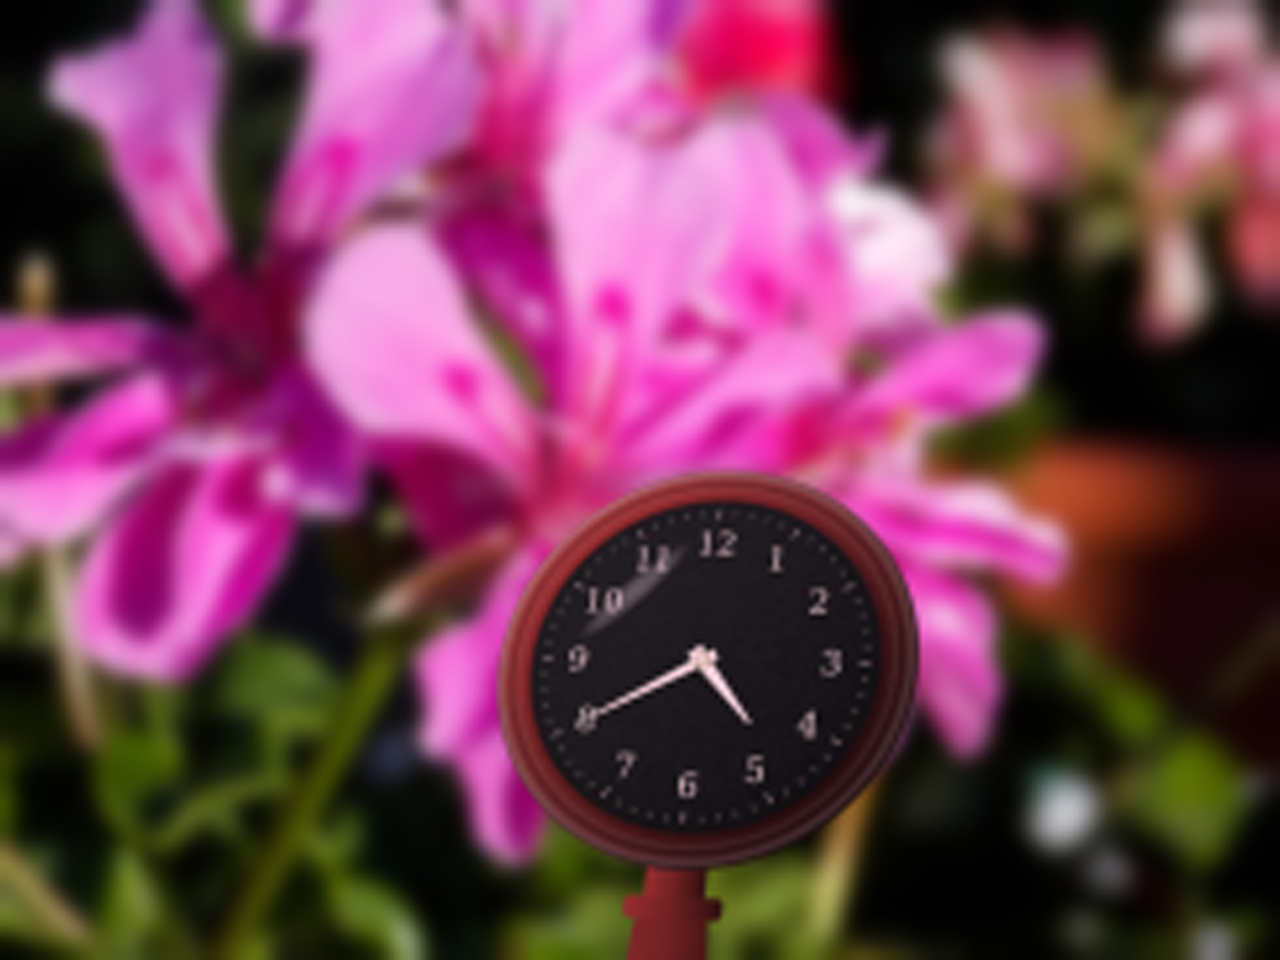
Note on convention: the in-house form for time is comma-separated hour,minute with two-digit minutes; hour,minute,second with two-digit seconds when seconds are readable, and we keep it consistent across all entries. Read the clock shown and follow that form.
4,40
